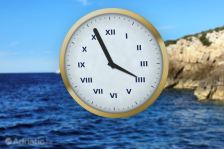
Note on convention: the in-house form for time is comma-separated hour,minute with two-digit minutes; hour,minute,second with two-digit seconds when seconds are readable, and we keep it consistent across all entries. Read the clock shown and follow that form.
3,56
